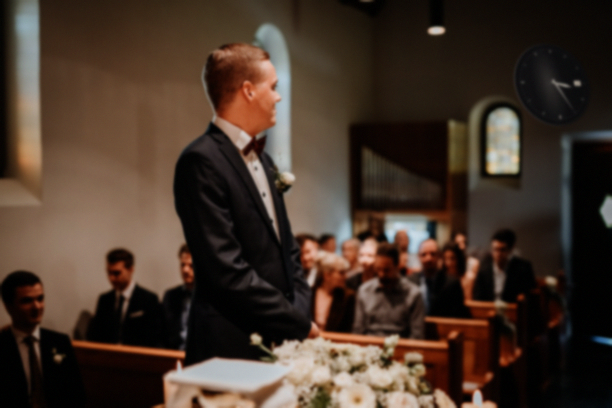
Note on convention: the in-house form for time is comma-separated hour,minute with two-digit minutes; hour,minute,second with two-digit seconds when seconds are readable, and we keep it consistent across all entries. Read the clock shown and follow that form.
3,25
